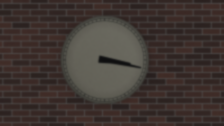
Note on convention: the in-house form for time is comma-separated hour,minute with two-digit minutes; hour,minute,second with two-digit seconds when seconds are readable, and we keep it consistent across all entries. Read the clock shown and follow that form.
3,17
